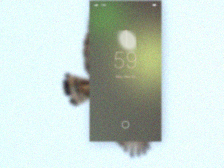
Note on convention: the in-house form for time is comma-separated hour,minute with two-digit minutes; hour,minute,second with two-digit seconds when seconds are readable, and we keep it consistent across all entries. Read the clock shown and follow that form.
1,59
